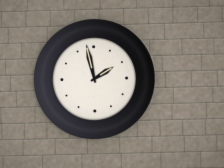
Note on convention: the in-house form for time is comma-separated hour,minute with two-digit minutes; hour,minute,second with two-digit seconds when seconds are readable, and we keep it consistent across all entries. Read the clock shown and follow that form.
1,58
